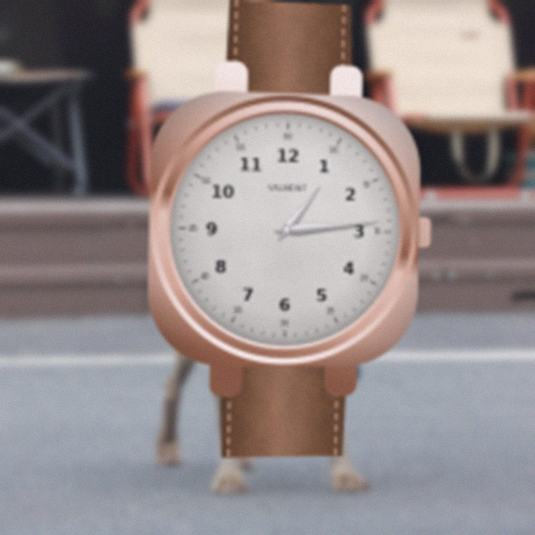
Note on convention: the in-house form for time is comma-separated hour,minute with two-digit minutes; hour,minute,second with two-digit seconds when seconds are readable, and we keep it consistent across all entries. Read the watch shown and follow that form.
1,14
